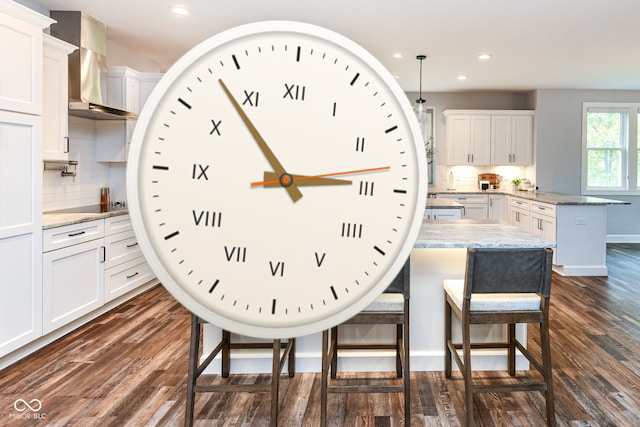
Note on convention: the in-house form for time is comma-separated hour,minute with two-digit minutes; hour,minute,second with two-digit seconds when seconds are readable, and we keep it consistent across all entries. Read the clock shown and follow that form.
2,53,13
